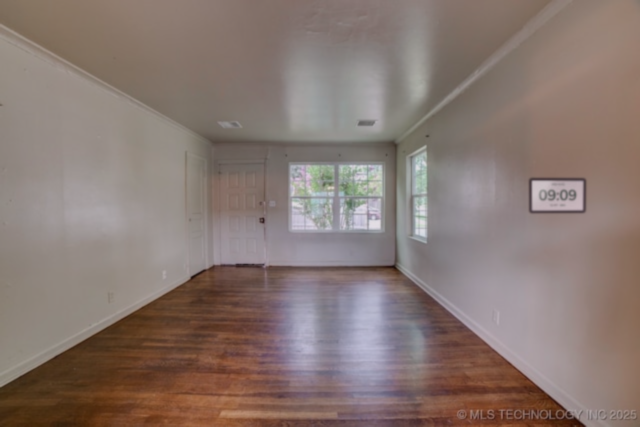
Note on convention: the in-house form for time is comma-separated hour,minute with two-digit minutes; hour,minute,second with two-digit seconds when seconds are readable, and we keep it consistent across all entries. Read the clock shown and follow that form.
9,09
